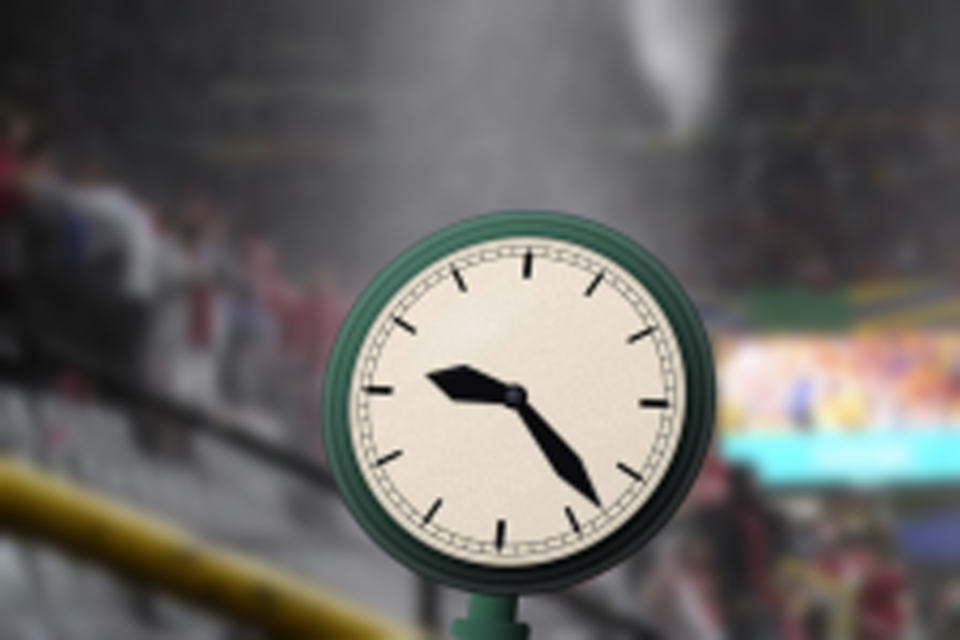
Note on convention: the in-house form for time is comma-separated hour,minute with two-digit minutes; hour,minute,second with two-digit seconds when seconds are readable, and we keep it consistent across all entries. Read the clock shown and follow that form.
9,23
